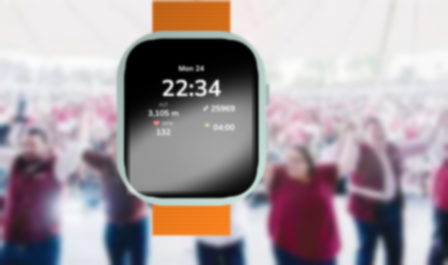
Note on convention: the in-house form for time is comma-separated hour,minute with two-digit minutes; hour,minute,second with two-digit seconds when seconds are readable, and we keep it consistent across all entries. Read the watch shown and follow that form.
22,34
